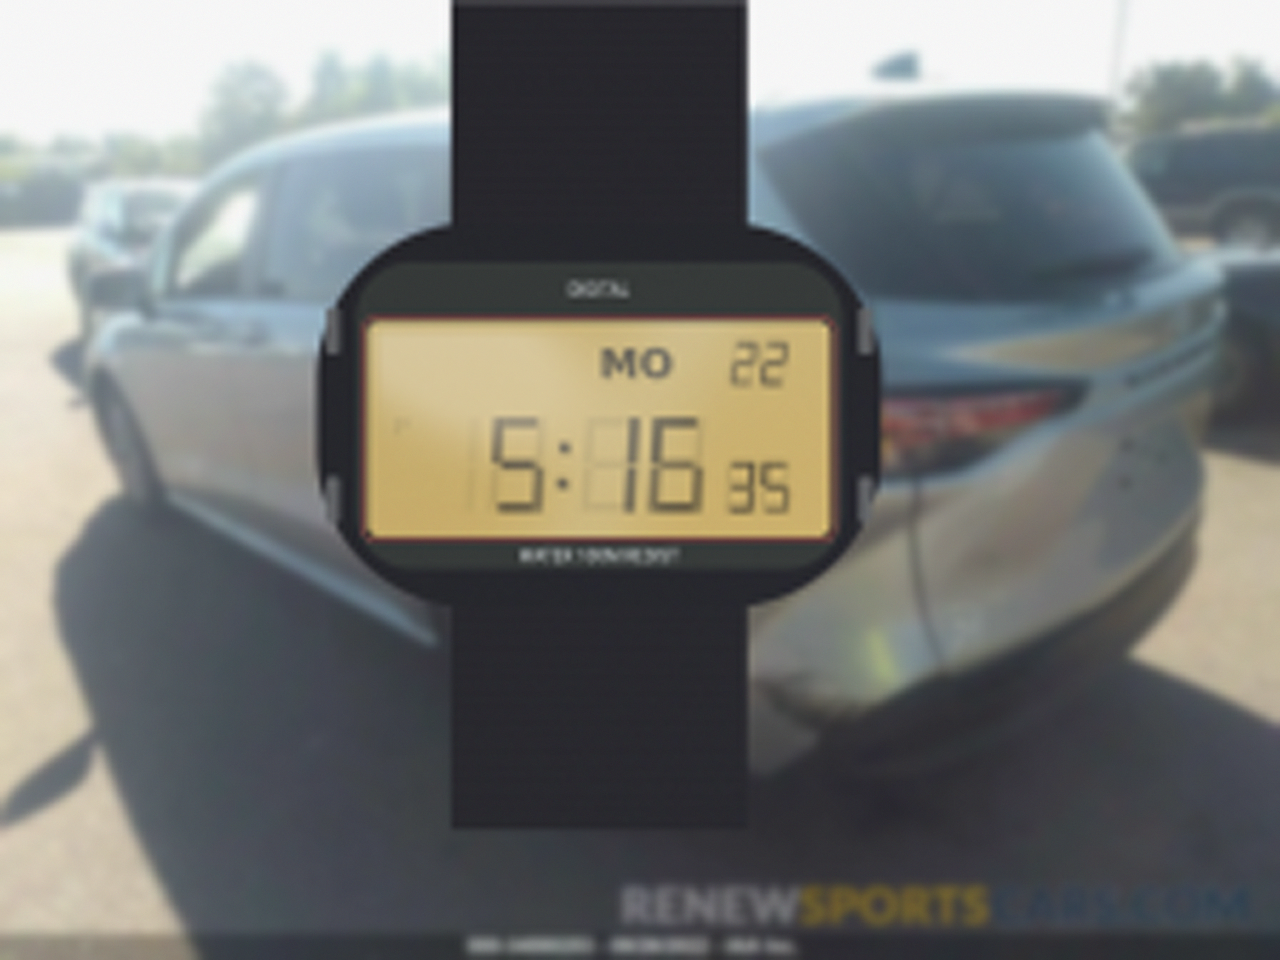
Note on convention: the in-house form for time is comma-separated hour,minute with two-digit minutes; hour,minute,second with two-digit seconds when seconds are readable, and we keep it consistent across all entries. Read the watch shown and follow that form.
5,16,35
